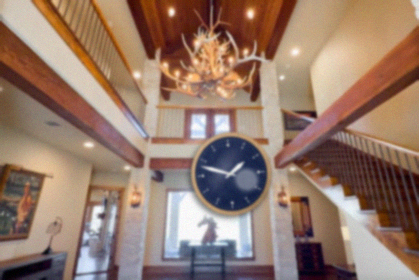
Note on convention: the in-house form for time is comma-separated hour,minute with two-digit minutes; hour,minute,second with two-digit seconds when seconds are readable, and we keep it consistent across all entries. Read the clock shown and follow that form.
1,48
